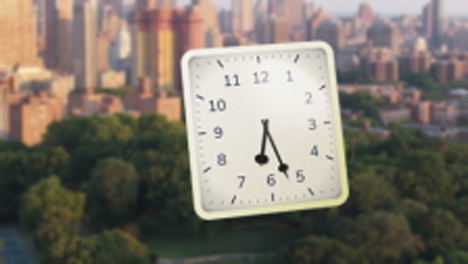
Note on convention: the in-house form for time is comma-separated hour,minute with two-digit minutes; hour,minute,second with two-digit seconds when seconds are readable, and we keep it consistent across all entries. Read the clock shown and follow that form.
6,27
